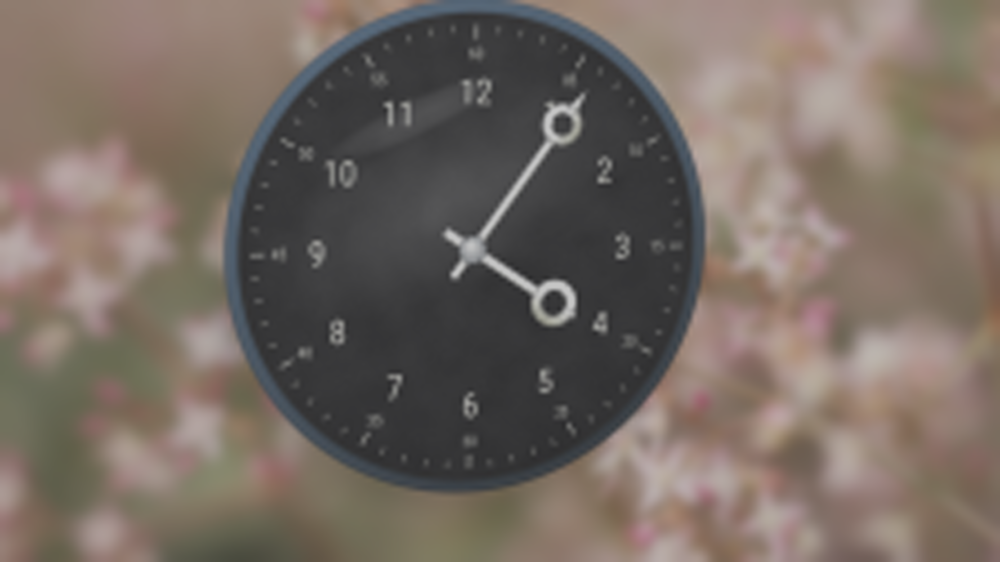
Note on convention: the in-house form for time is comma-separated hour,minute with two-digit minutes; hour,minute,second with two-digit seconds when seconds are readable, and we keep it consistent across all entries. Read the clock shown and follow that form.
4,06
